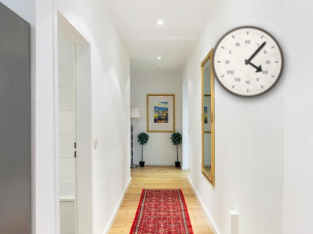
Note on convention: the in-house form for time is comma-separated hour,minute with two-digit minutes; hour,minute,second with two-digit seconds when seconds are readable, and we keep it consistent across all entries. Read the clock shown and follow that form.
4,07
